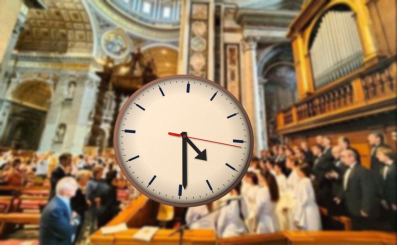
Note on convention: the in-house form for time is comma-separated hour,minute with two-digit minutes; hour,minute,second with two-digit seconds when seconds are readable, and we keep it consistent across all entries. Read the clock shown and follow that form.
4,29,16
